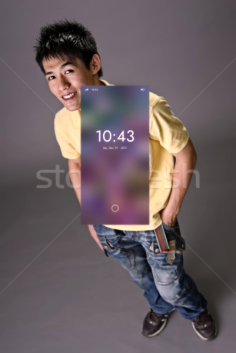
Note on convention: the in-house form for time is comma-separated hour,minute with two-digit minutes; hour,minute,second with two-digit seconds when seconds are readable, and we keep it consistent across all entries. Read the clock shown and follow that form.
10,43
